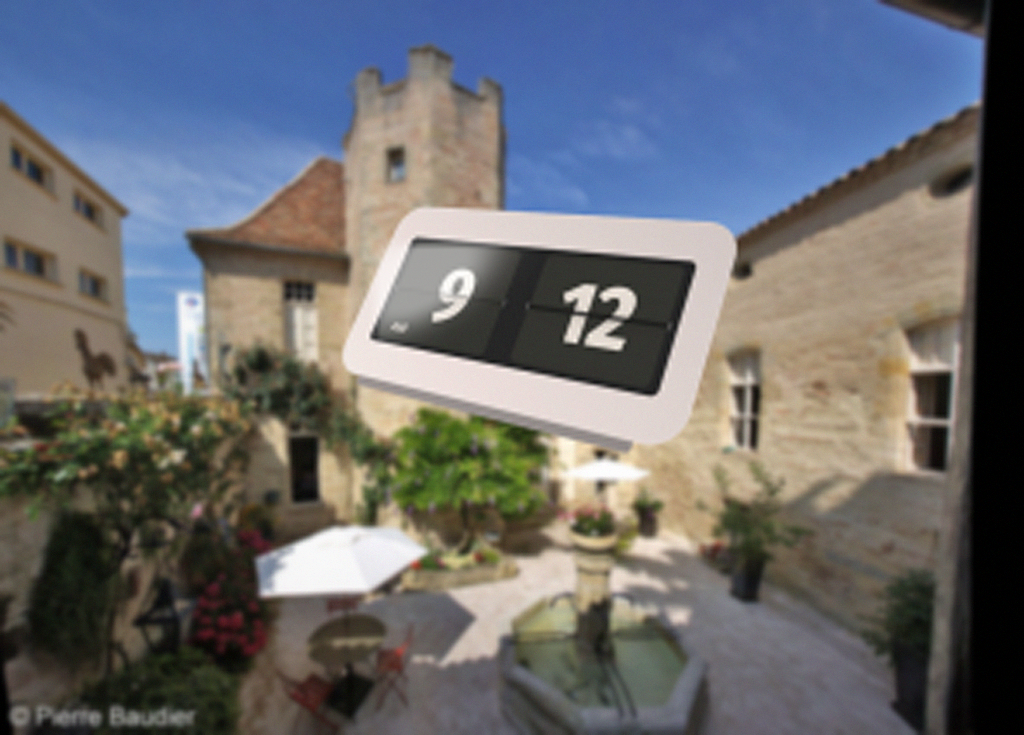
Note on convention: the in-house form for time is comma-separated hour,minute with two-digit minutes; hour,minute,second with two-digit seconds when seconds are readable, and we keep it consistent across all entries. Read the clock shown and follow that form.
9,12
